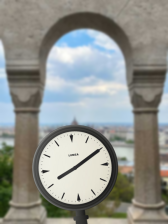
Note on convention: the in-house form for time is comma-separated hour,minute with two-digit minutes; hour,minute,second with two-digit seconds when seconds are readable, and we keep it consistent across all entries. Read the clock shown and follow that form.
8,10
